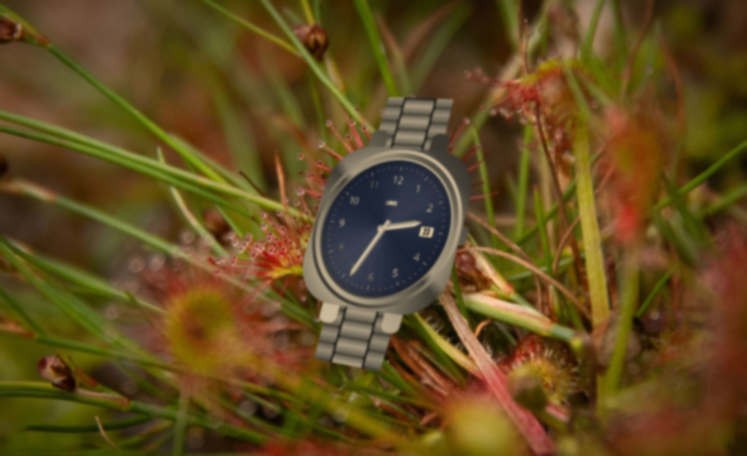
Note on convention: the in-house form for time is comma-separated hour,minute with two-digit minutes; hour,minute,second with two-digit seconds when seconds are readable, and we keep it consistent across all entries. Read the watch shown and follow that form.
2,34
